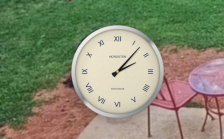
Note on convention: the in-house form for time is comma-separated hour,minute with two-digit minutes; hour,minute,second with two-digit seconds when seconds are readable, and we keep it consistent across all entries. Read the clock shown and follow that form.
2,07
